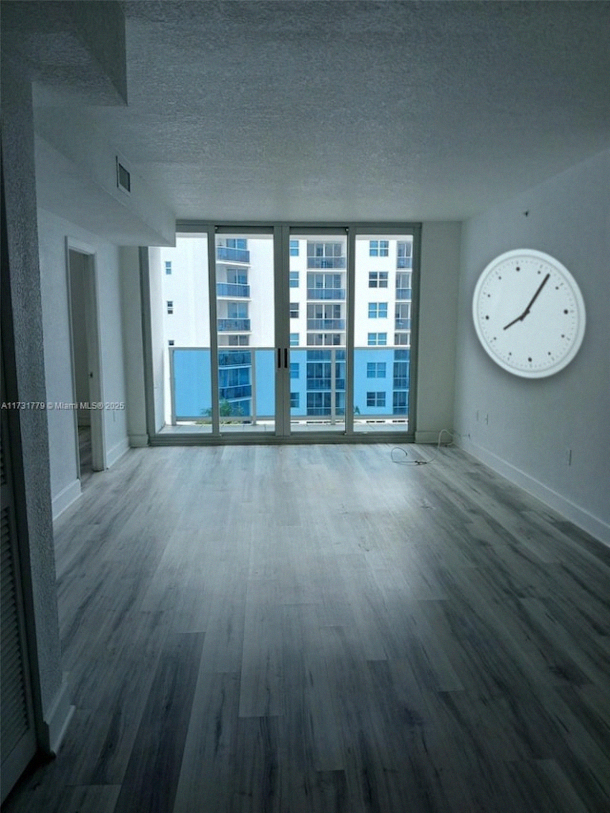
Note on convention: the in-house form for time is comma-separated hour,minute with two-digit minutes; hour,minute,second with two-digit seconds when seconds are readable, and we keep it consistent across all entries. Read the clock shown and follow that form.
8,07
